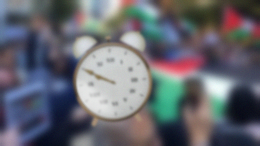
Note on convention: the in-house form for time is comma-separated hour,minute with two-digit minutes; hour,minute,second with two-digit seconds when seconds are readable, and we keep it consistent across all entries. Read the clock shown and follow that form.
9,50
